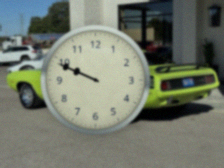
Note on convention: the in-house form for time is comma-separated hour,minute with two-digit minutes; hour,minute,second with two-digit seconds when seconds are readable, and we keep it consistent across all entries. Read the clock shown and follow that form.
9,49
